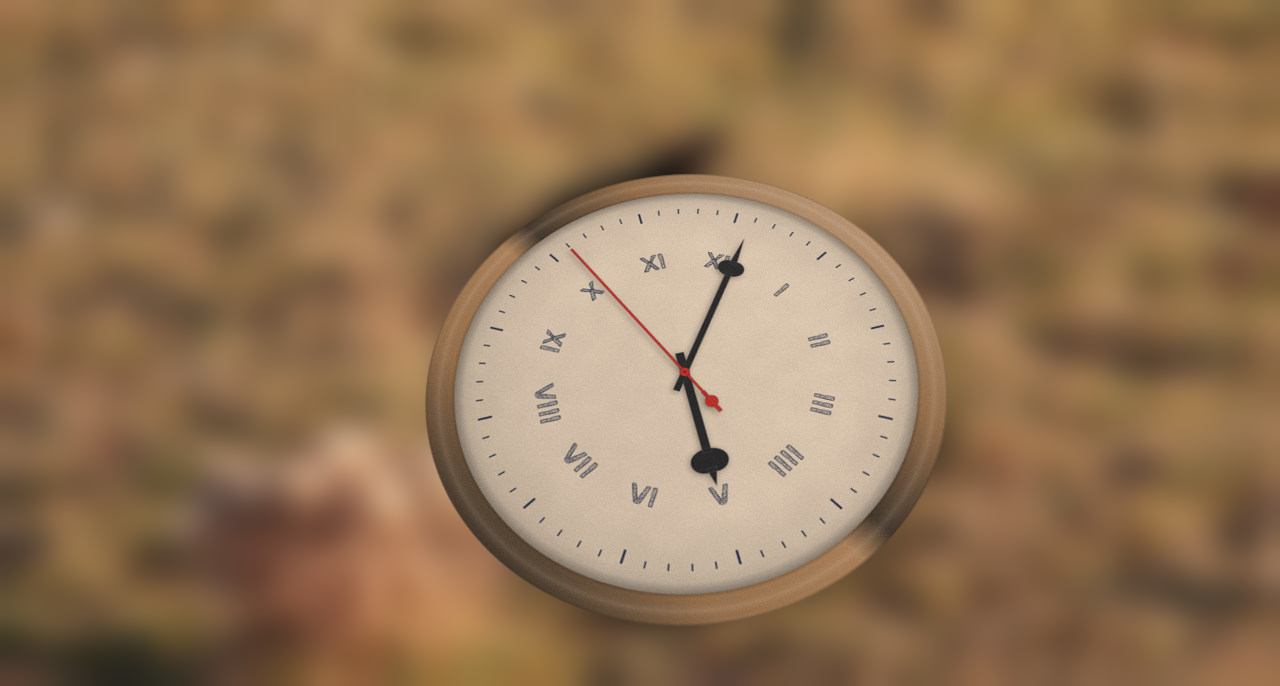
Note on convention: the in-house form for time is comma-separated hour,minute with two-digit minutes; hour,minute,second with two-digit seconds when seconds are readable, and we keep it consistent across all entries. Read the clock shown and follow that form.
5,00,51
